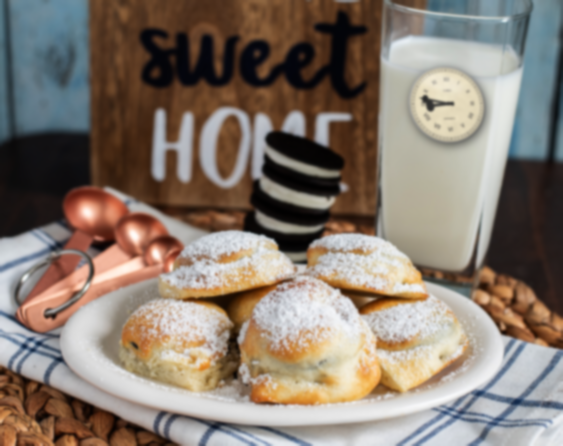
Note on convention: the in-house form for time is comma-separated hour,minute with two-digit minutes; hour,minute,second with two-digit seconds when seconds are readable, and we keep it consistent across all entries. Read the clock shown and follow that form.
8,47
